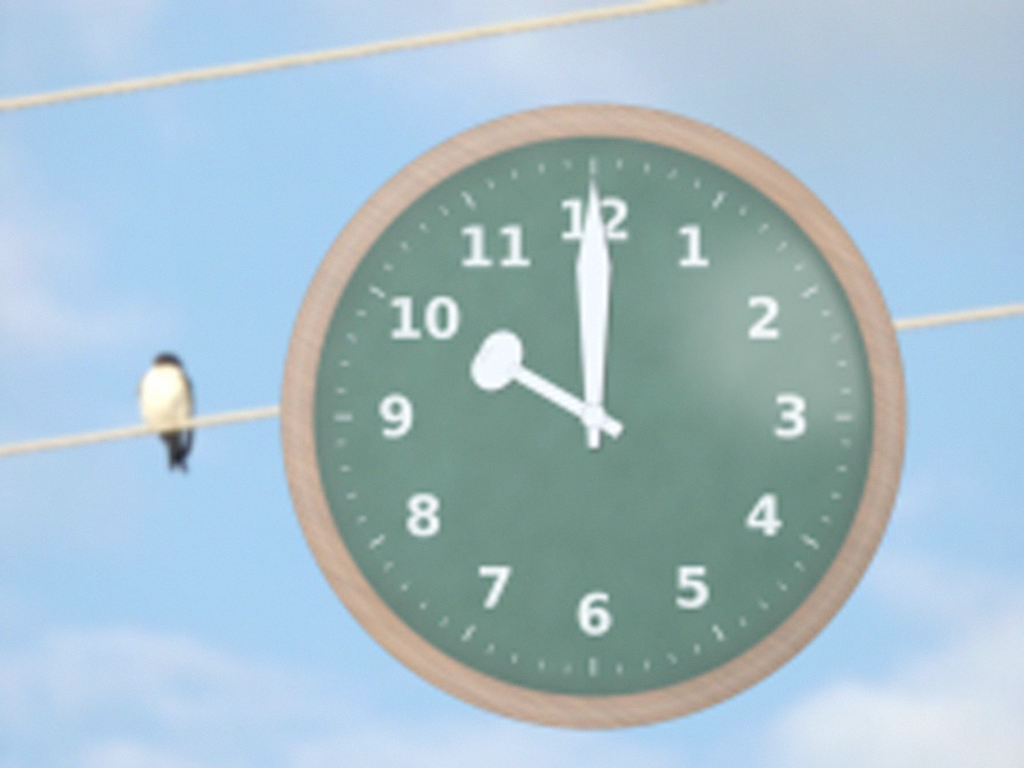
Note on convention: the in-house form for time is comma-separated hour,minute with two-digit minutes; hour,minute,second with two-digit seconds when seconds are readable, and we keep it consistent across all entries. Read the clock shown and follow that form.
10,00
